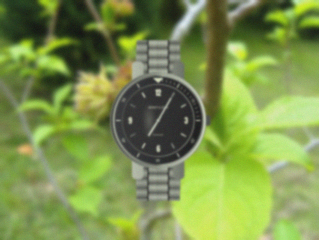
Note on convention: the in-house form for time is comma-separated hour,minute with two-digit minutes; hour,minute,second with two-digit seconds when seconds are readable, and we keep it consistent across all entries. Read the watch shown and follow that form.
7,05
